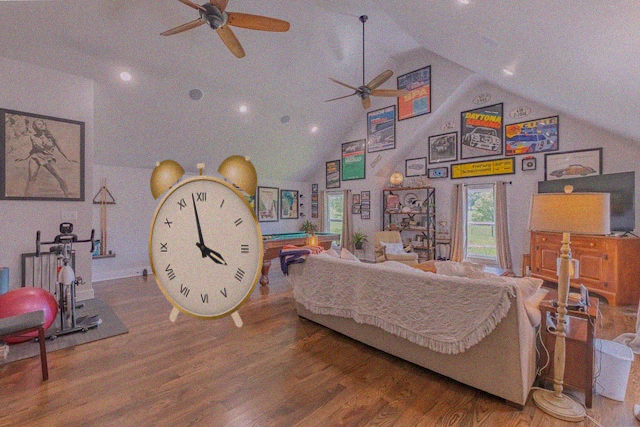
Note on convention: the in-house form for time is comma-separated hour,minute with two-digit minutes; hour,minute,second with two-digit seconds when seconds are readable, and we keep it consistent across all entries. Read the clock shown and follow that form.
3,58
